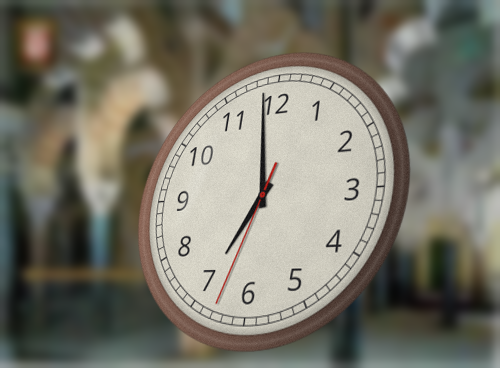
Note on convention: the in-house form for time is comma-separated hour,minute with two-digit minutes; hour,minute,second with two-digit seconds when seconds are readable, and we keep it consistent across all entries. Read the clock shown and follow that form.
6,58,33
